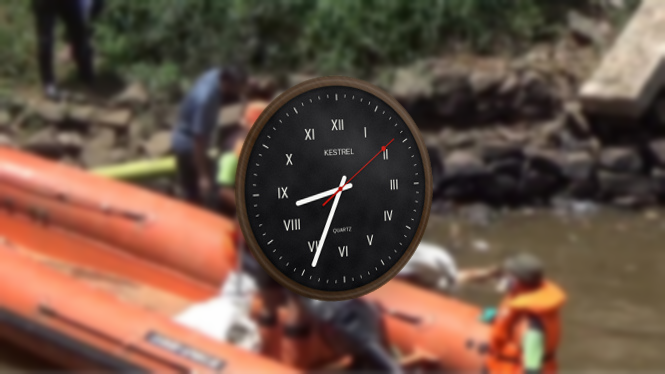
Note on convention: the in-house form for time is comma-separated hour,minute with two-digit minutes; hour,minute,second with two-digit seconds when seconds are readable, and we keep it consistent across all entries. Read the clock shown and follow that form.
8,34,09
